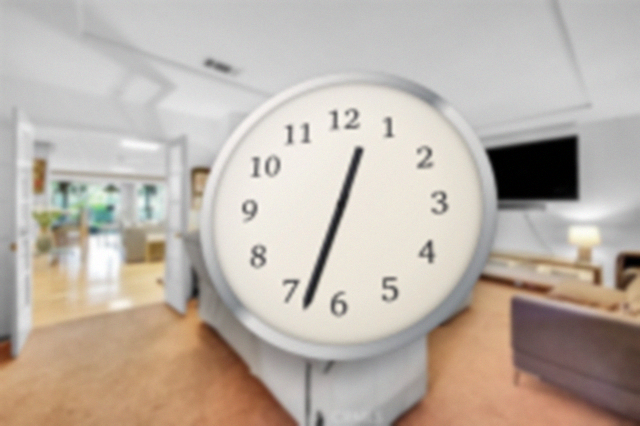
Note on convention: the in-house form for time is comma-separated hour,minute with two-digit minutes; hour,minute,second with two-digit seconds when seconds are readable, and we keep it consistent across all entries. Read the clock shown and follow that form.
12,33
